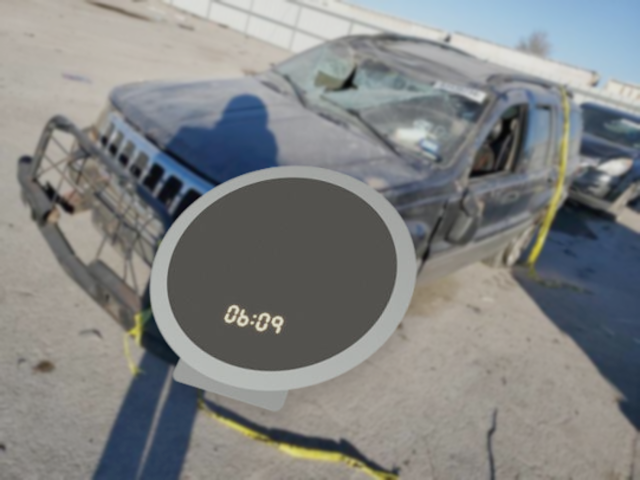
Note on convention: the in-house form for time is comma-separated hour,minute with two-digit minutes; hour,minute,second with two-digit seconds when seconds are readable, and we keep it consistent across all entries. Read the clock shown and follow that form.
6,09
